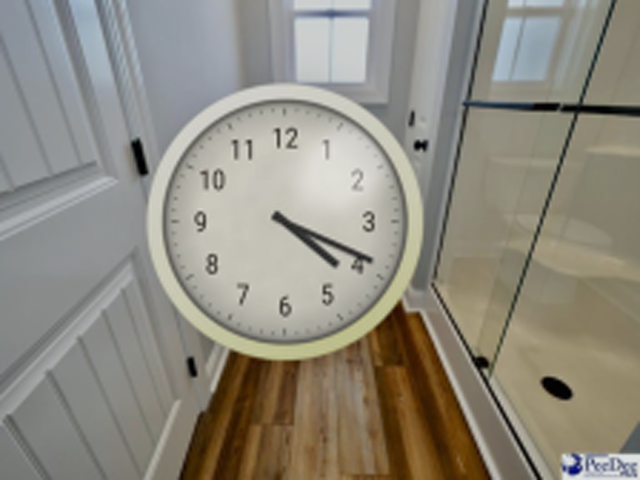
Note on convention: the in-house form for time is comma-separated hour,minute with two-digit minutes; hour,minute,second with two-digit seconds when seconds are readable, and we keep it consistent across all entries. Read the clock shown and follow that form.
4,19
